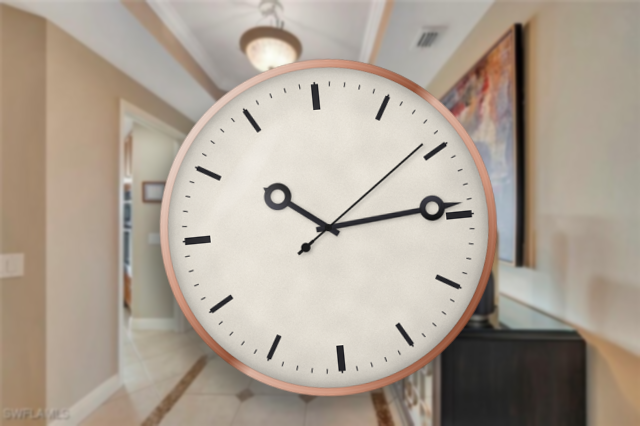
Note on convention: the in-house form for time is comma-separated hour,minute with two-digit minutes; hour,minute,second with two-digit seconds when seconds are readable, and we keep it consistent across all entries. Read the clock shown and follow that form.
10,14,09
